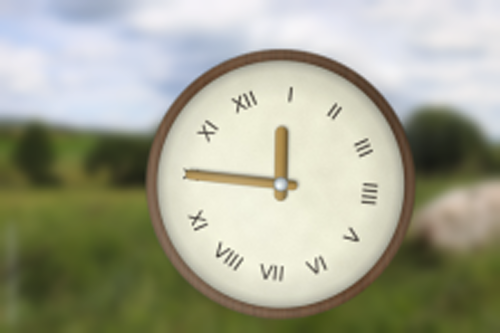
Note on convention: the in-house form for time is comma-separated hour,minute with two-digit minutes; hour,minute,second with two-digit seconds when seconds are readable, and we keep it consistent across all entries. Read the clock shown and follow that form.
12,50
